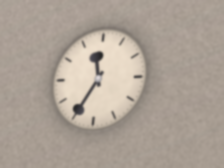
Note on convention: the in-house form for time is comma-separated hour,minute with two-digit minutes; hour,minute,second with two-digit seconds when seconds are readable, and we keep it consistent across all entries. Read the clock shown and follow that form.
11,35
